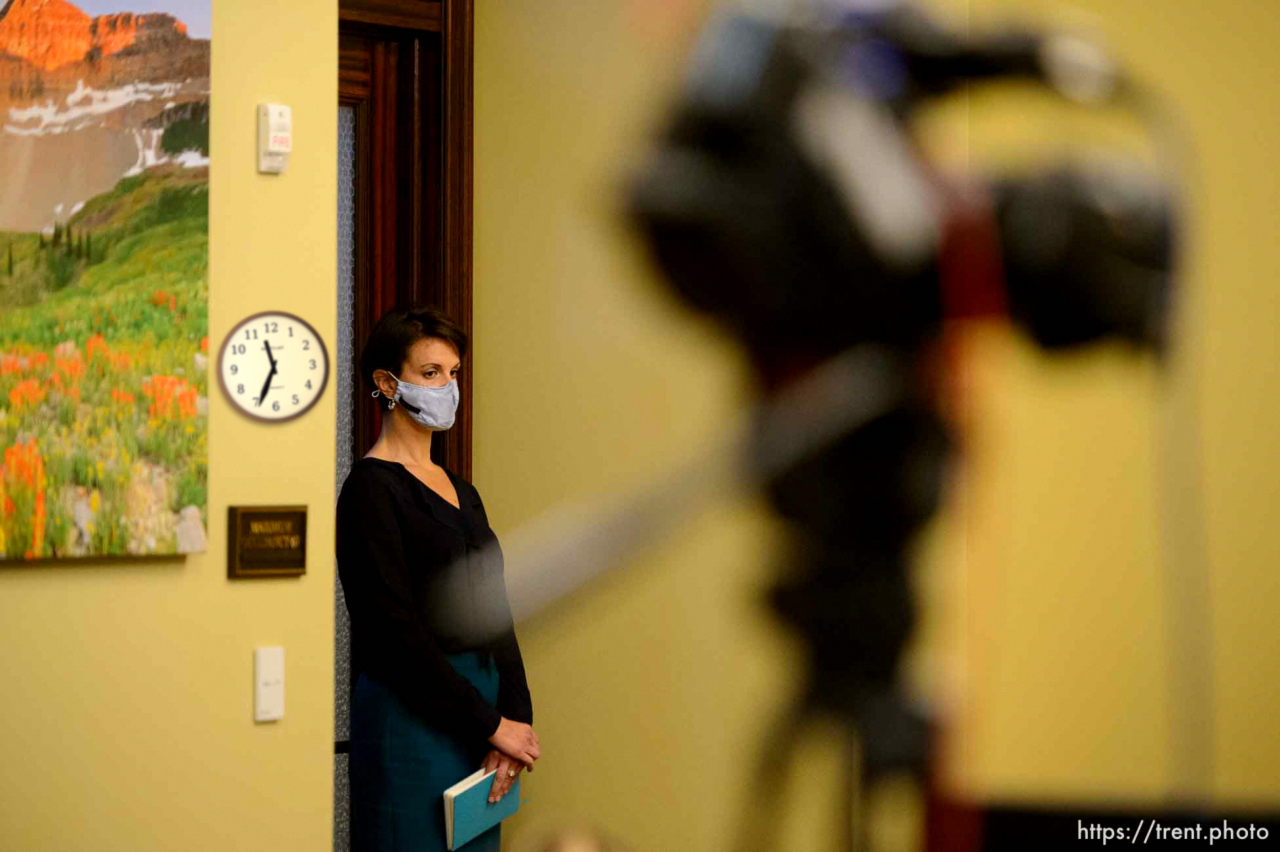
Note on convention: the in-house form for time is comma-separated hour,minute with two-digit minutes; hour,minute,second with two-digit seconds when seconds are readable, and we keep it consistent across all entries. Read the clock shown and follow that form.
11,34
